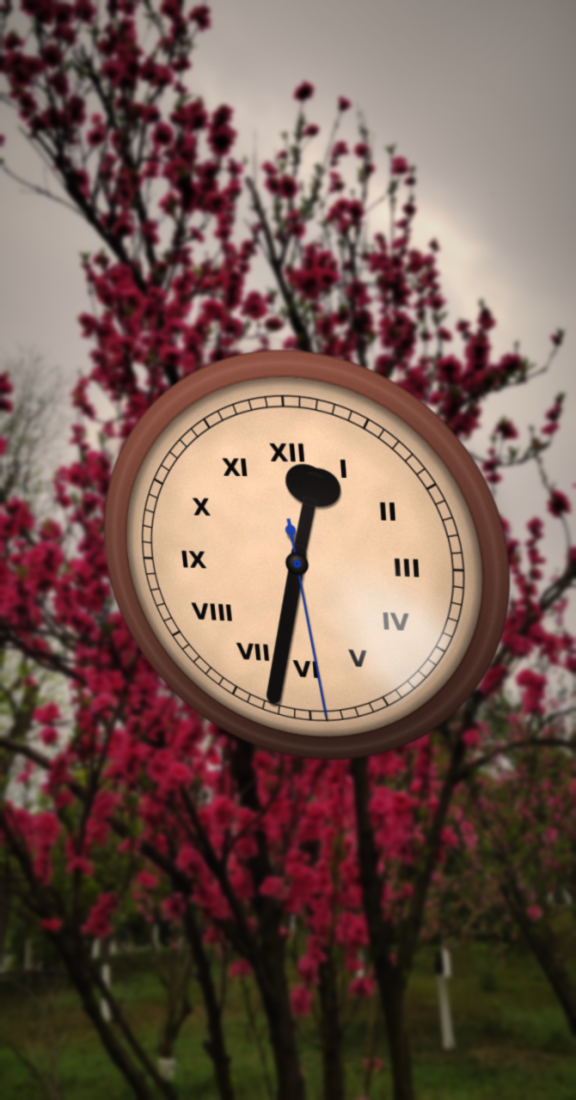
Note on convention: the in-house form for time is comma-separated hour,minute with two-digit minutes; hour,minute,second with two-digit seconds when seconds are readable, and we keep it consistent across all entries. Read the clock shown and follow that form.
12,32,29
